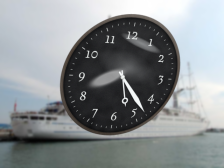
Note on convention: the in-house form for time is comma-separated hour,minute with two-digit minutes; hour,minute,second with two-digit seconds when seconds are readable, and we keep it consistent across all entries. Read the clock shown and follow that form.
5,23
